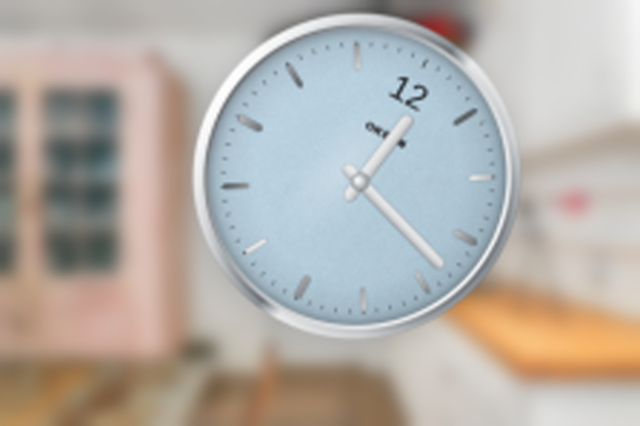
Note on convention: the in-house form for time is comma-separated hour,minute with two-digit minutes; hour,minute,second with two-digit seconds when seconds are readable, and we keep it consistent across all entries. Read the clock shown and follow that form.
12,18
